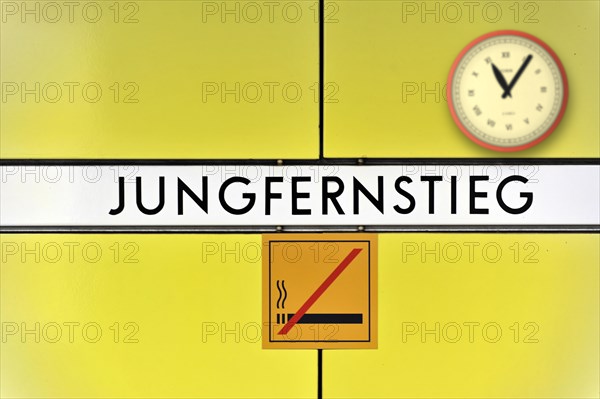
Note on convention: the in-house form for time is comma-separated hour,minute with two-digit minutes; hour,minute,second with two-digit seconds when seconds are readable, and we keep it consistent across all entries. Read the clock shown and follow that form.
11,06
